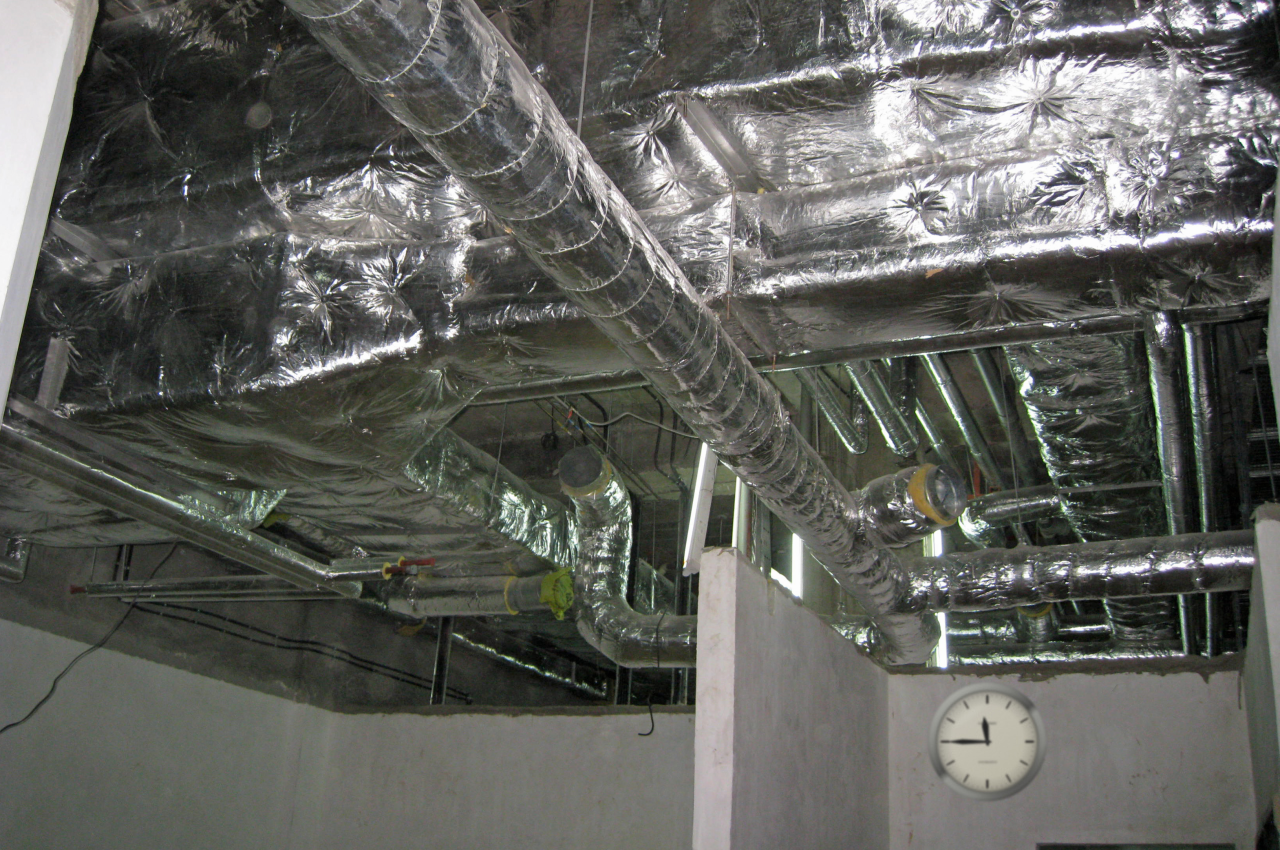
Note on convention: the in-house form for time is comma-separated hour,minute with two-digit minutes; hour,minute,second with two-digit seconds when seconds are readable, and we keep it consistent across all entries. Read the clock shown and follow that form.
11,45
